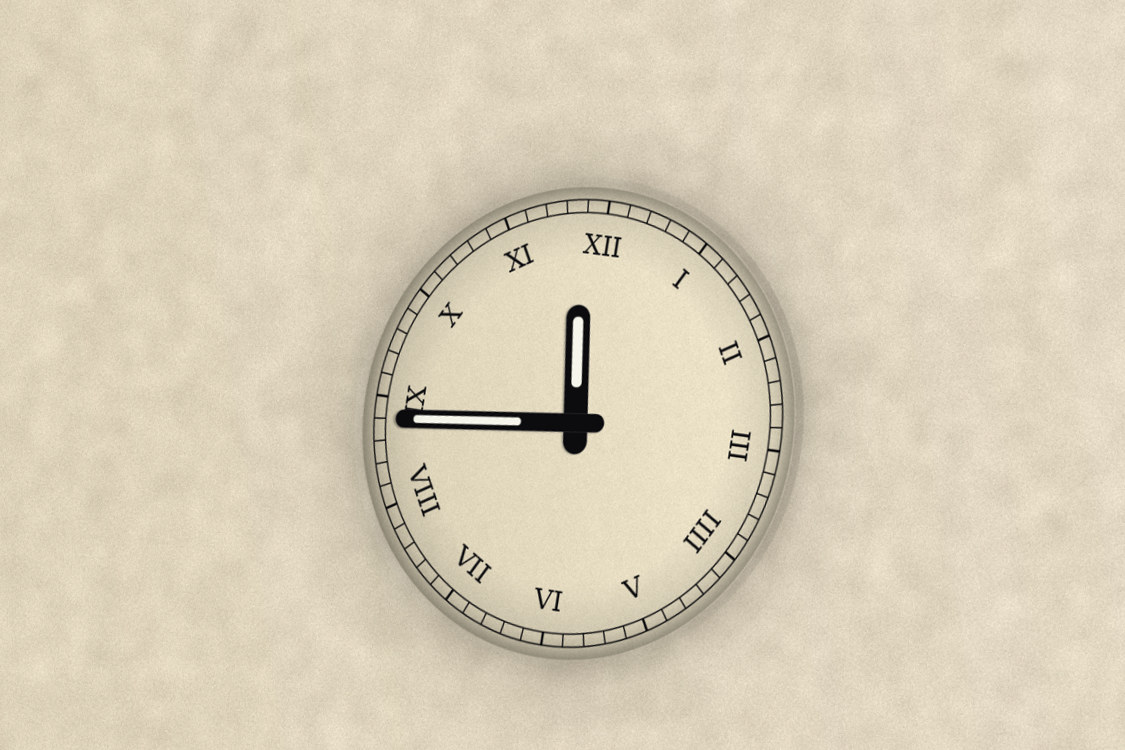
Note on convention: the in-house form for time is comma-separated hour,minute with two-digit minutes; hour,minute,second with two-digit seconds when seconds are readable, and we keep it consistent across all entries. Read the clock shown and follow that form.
11,44
